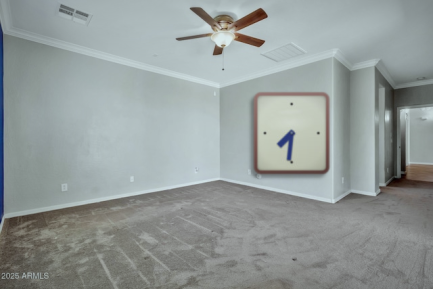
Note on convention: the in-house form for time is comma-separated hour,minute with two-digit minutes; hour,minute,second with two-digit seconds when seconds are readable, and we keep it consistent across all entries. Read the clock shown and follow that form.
7,31
